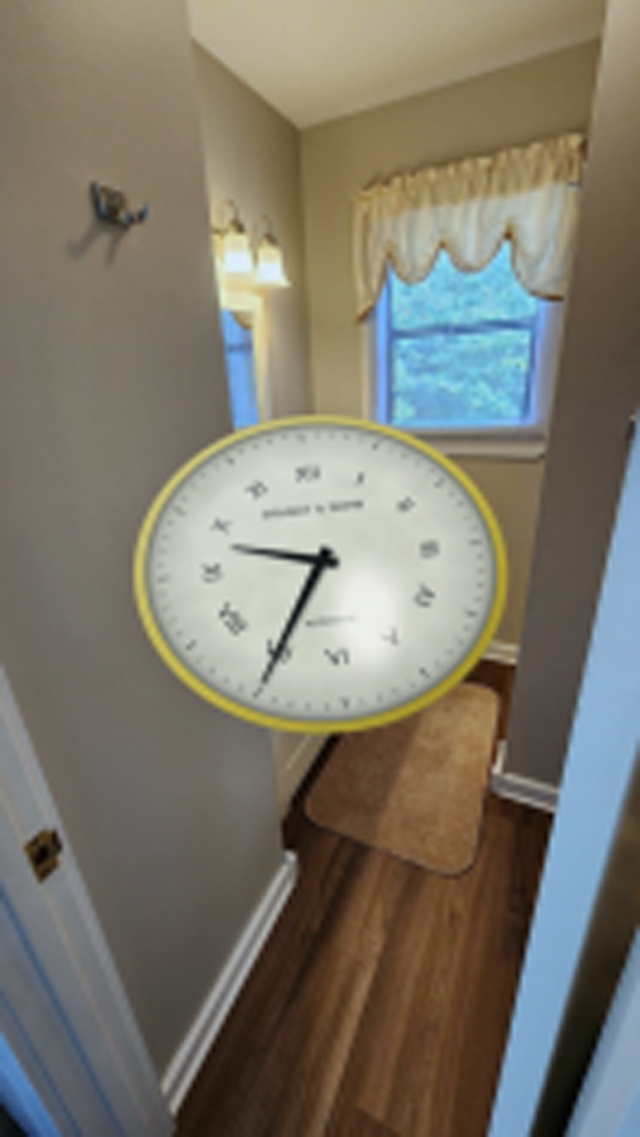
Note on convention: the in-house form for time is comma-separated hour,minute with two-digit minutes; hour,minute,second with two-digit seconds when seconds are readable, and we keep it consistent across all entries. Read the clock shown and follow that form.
9,35
